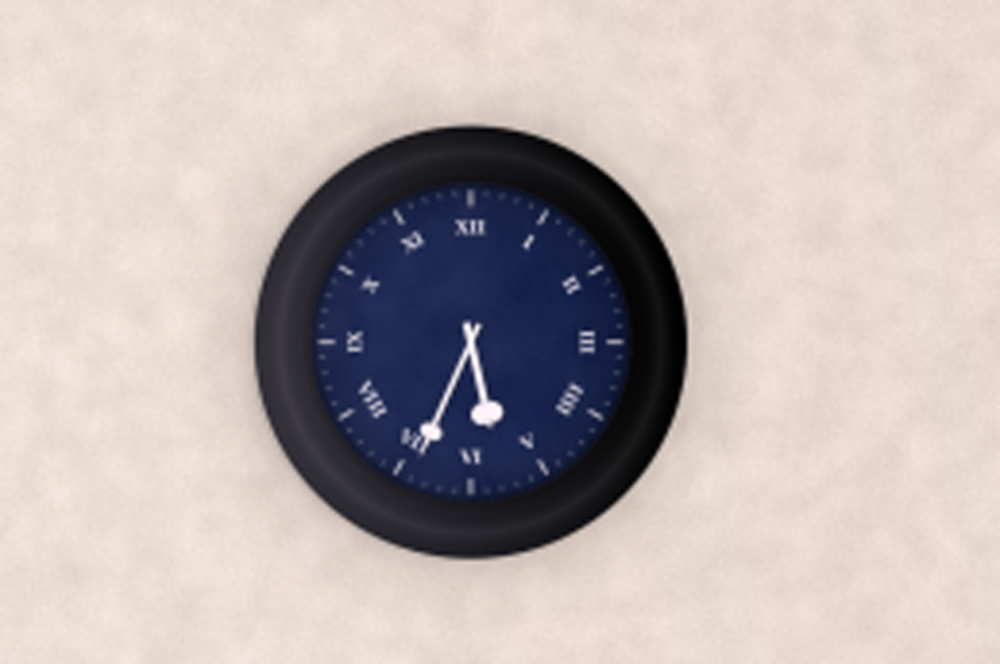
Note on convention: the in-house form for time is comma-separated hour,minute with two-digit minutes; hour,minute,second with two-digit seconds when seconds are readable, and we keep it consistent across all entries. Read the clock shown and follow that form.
5,34
